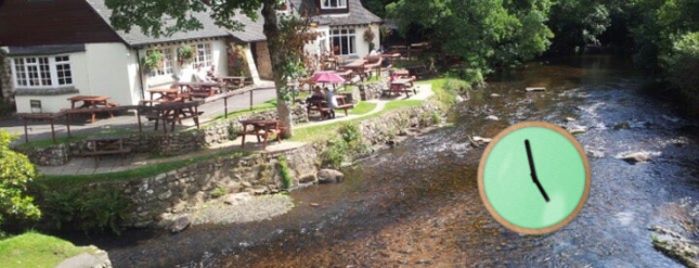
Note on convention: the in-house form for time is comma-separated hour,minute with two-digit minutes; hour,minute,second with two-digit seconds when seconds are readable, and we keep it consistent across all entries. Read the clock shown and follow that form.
4,58
